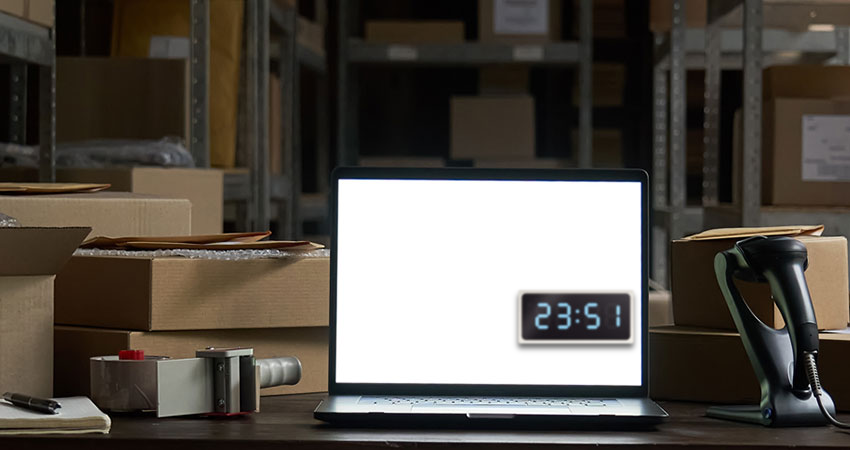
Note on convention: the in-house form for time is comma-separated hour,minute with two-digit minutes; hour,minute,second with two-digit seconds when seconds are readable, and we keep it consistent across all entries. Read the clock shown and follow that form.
23,51
